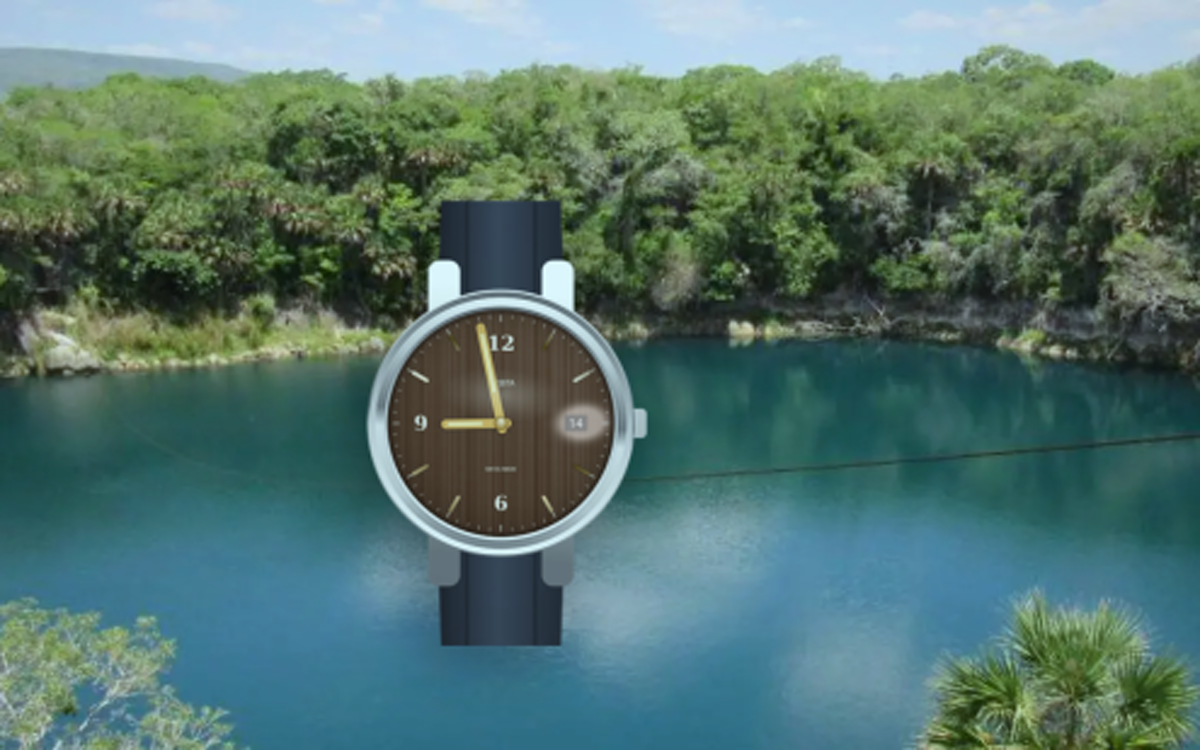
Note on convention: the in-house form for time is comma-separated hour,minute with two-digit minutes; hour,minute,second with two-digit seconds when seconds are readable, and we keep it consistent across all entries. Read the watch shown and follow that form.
8,58
